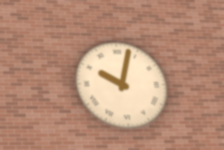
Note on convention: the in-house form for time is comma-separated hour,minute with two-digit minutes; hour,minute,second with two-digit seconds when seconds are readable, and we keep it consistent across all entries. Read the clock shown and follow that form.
10,03
